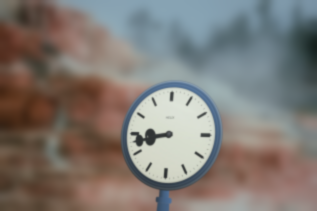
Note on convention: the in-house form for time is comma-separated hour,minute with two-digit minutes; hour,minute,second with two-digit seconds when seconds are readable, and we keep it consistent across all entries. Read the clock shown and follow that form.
8,43
